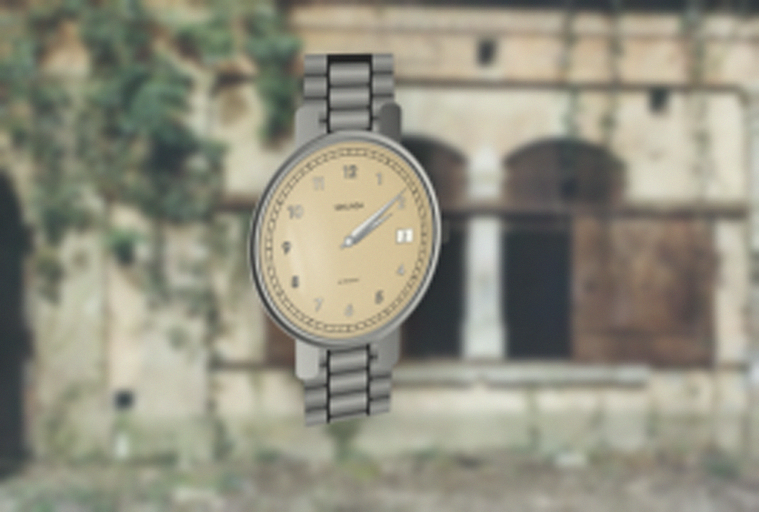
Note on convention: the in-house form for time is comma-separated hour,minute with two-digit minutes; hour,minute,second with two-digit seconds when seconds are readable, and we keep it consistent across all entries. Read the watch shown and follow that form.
2,09
